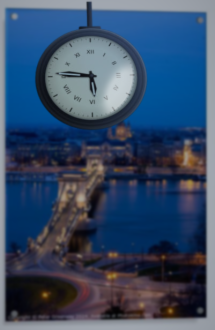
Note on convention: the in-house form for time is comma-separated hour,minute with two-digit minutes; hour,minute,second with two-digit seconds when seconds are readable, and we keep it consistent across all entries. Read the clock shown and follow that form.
5,46
